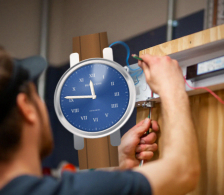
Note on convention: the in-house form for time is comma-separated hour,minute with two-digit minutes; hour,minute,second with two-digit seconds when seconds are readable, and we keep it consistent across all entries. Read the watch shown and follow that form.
11,46
